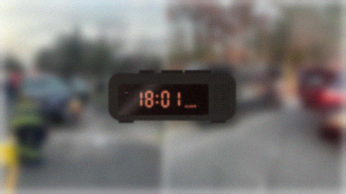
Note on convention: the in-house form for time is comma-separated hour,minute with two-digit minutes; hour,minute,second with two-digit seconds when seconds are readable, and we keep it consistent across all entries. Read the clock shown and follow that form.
18,01
